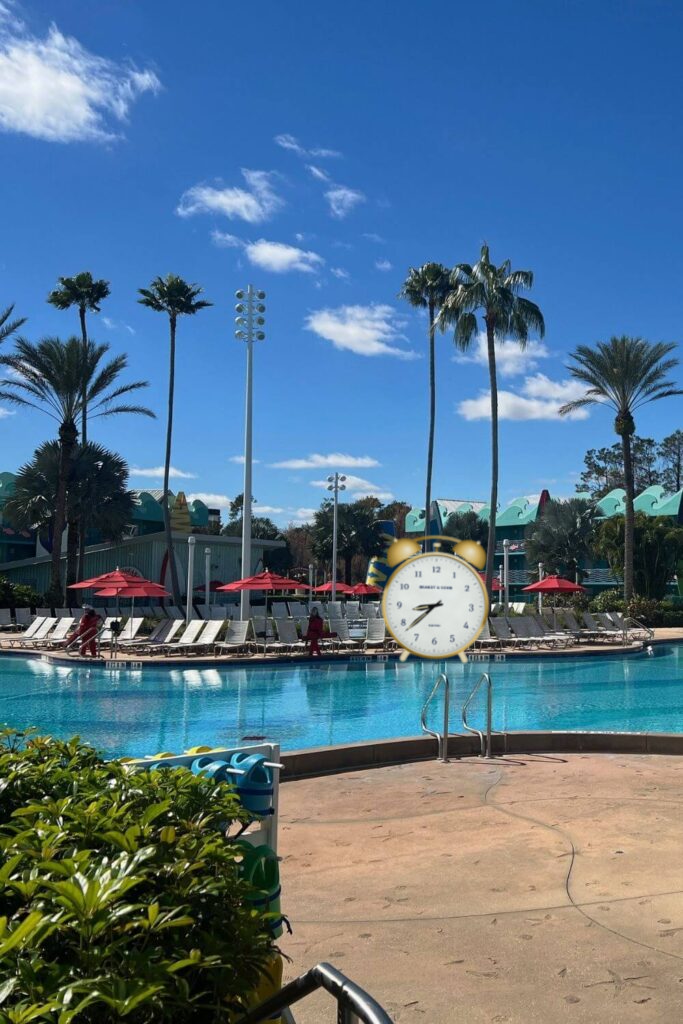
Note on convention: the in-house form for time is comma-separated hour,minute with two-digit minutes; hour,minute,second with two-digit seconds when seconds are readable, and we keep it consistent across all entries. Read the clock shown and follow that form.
8,38
